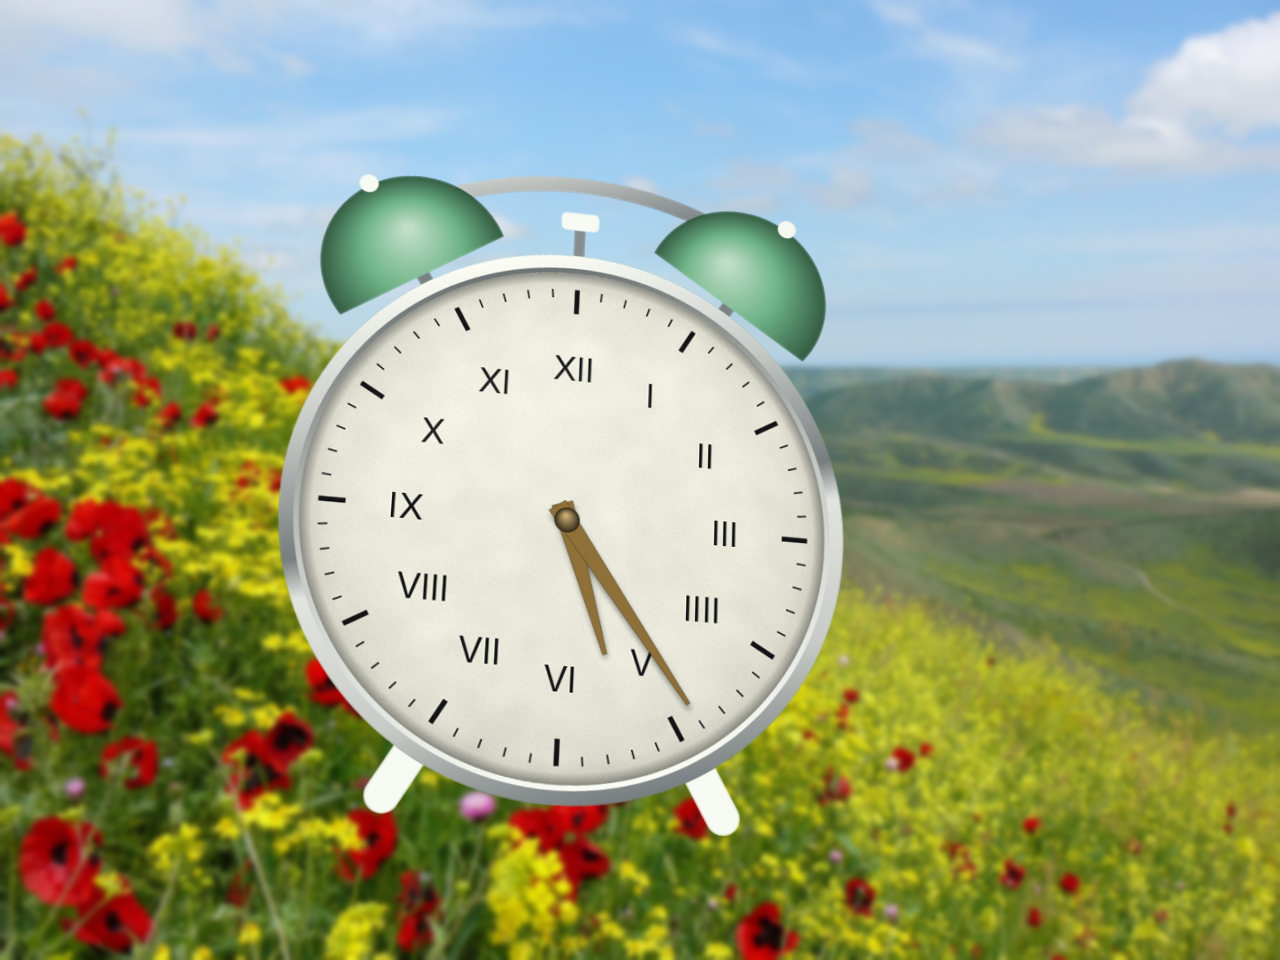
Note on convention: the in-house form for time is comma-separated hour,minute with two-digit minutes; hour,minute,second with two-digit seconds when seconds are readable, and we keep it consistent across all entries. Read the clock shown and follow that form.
5,24
